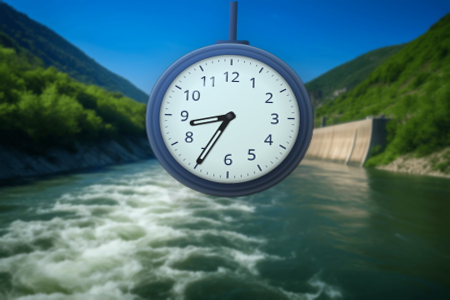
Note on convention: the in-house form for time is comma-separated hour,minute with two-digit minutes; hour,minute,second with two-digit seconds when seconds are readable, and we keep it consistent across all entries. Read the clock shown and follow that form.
8,35
